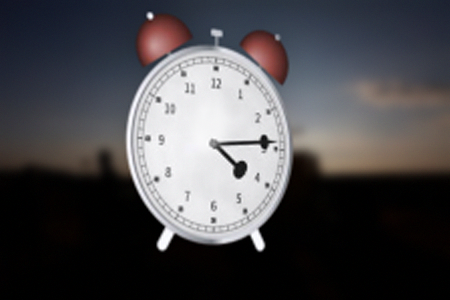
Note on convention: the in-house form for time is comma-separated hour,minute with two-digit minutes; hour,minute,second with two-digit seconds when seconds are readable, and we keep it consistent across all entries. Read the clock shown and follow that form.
4,14
